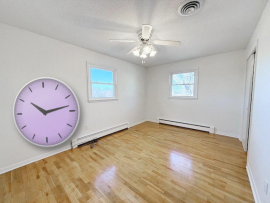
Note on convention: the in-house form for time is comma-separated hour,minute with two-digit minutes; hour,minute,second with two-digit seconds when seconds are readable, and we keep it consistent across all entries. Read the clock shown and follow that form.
10,13
